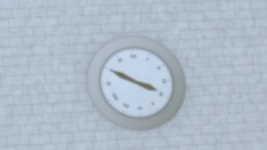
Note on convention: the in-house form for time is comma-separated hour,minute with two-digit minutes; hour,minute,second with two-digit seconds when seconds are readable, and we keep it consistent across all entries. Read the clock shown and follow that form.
3,50
